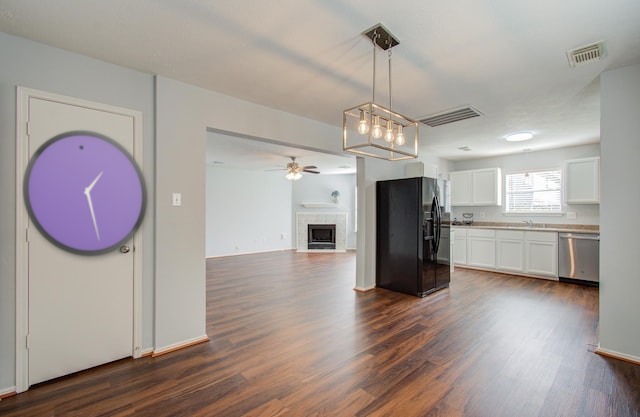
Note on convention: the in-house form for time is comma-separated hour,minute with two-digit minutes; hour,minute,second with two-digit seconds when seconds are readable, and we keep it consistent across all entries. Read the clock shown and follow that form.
1,29
